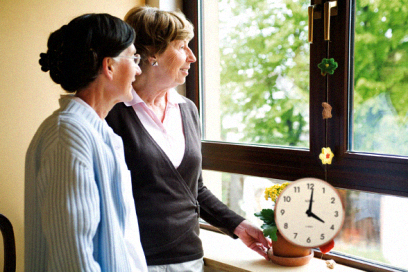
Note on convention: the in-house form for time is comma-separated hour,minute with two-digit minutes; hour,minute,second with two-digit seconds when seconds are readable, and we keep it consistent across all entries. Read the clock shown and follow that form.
4,01
